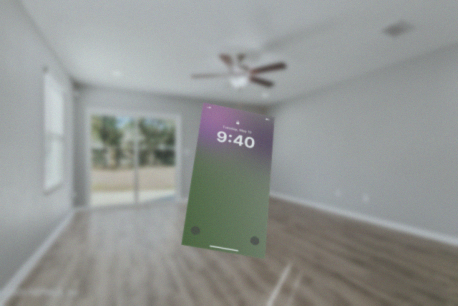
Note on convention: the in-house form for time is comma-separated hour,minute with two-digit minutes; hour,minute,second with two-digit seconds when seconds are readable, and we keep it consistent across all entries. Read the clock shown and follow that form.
9,40
